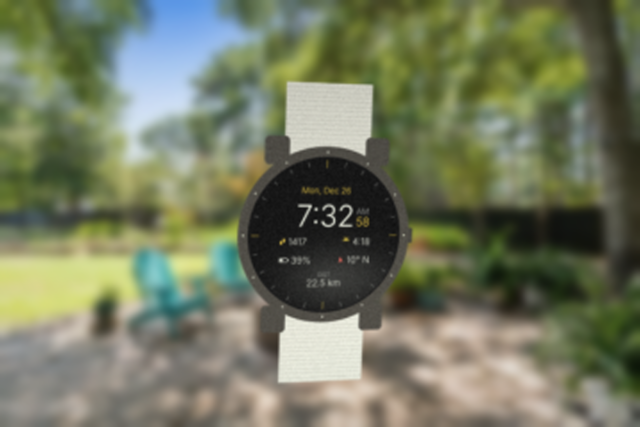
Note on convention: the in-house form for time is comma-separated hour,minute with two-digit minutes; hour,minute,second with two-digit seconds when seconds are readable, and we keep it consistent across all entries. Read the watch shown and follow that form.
7,32
